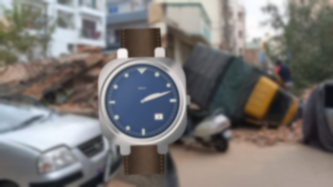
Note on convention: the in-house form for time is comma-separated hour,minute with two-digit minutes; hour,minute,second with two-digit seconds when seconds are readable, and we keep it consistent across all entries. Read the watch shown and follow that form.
2,12
